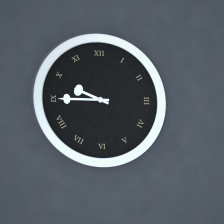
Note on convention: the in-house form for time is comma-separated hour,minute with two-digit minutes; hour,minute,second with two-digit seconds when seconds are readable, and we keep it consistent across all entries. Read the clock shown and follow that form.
9,45
